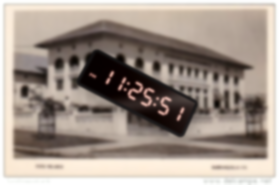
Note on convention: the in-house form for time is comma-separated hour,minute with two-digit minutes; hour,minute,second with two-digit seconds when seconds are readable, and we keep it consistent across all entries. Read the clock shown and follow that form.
11,25,51
